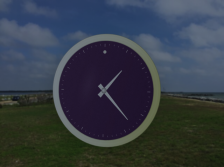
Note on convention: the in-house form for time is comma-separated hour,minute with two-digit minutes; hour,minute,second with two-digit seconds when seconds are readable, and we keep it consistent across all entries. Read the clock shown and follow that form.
1,23
